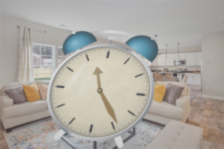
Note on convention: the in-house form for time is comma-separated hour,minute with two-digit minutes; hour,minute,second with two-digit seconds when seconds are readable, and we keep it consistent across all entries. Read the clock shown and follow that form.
11,24
